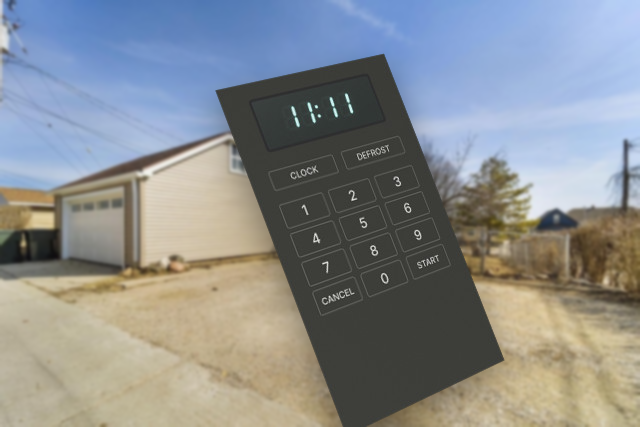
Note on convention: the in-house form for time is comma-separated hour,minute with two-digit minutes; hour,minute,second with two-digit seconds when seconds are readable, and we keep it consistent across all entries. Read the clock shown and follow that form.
11,11
